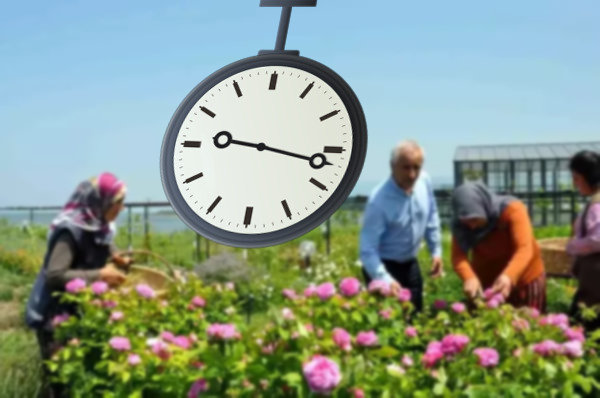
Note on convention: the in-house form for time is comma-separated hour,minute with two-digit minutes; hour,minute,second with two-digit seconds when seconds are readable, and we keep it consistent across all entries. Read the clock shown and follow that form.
9,17
